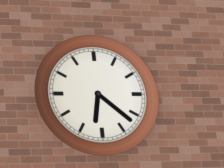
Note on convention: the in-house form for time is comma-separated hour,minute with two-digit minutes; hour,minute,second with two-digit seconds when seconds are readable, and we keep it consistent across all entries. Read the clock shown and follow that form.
6,22
